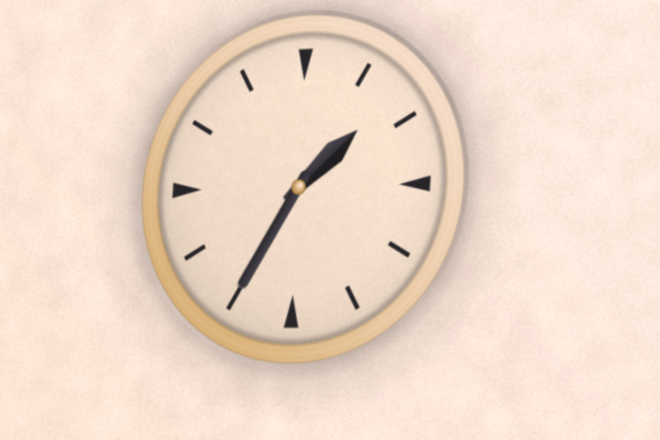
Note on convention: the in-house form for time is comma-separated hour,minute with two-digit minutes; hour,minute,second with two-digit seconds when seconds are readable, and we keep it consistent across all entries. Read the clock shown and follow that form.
1,35
